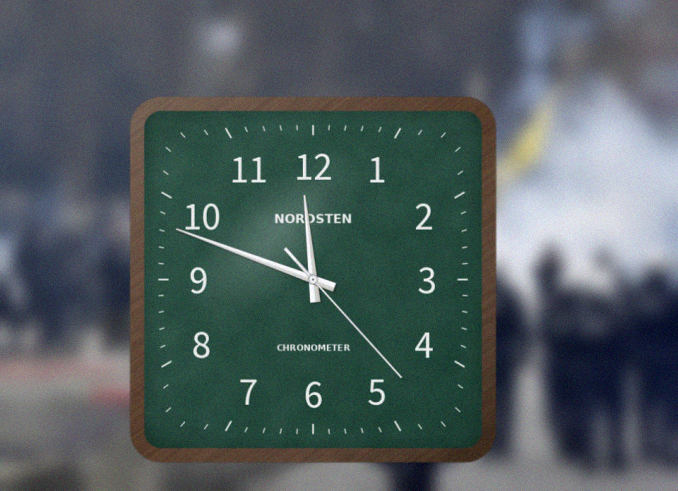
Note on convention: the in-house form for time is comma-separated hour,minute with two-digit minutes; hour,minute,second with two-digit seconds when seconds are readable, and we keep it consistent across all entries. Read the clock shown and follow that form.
11,48,23
